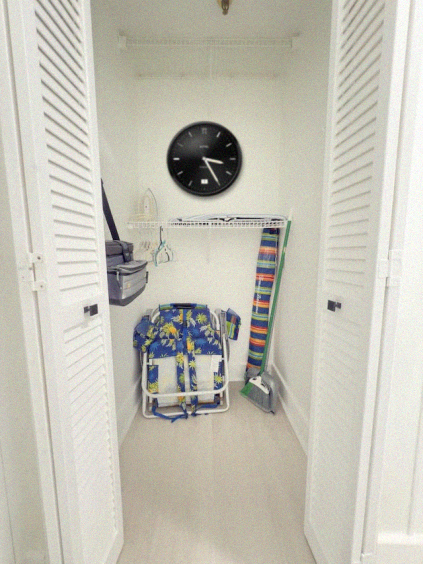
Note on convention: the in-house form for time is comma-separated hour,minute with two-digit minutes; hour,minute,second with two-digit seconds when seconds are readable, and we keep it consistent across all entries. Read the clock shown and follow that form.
3,25
